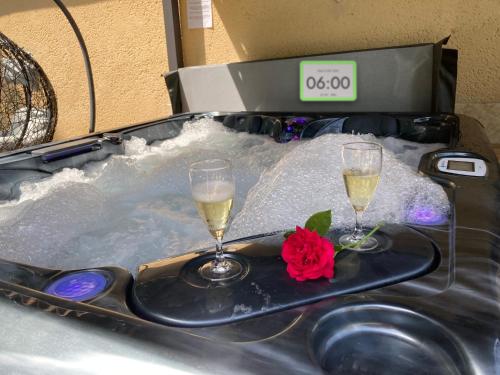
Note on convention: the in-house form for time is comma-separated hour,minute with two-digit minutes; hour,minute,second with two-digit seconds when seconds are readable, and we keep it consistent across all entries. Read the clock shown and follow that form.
6,00
